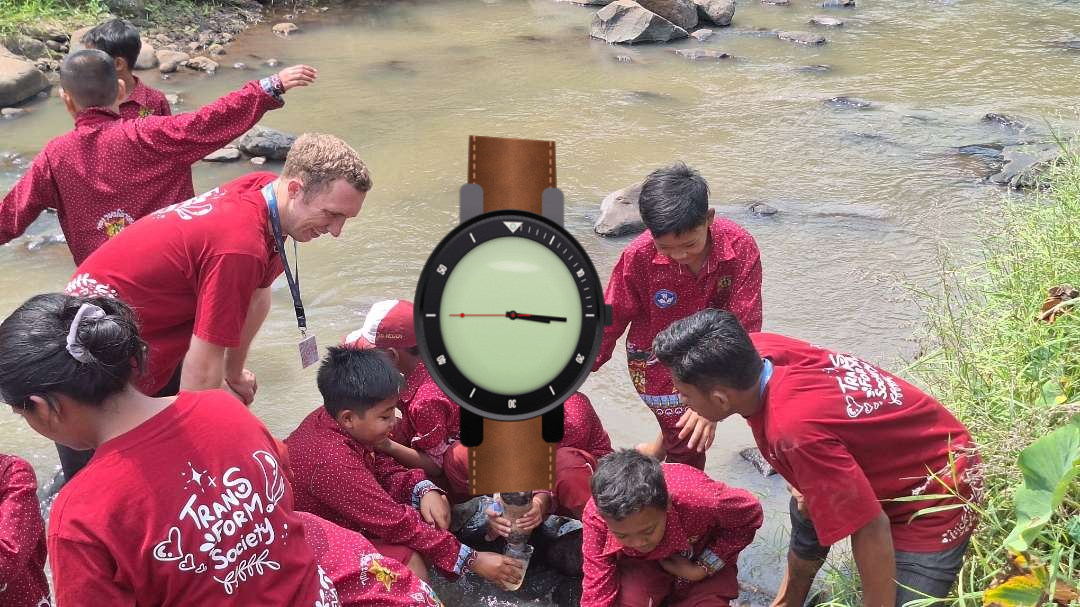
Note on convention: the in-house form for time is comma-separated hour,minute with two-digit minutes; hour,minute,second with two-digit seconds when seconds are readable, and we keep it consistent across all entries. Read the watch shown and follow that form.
3,15,45
